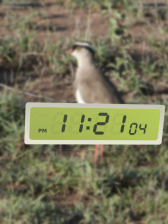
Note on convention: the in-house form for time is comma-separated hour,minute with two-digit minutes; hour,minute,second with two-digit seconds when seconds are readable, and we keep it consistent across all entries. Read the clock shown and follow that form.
11,21,04
